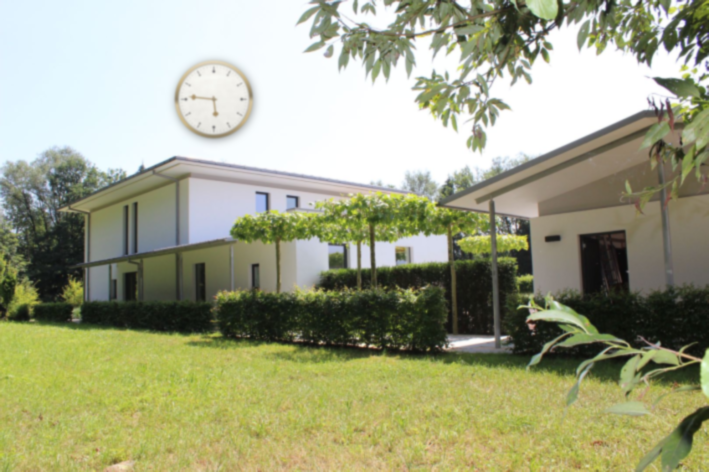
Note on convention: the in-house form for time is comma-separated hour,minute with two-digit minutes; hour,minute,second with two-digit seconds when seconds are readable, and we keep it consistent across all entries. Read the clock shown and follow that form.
5,46
